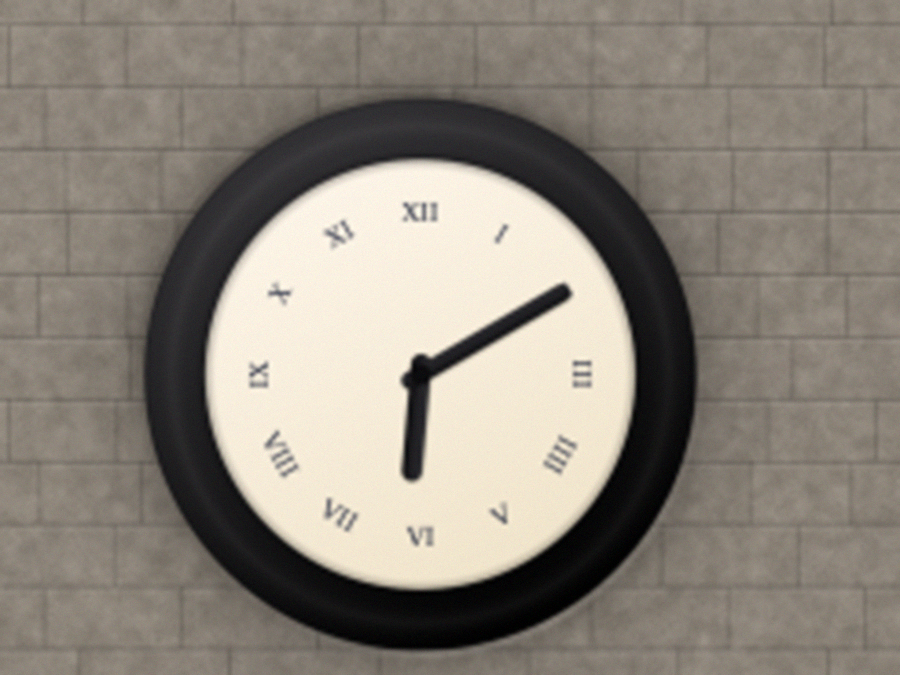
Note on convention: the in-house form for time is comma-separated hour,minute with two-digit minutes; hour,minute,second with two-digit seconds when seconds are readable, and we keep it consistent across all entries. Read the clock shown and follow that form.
6,10
